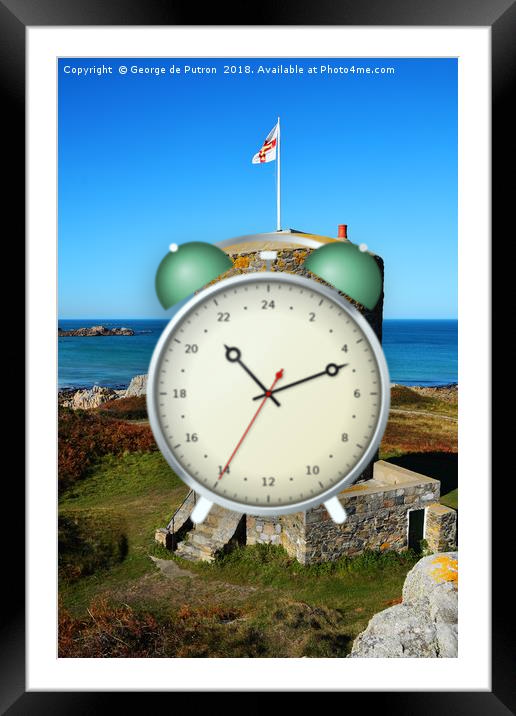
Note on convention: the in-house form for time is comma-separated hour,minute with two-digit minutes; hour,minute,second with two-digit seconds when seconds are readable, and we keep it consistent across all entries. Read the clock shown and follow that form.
21,11,35
